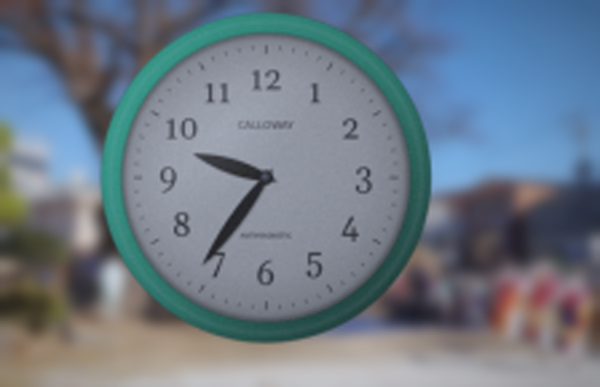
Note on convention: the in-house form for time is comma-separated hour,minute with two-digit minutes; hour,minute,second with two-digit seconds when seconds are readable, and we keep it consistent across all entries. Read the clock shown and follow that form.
9,36
